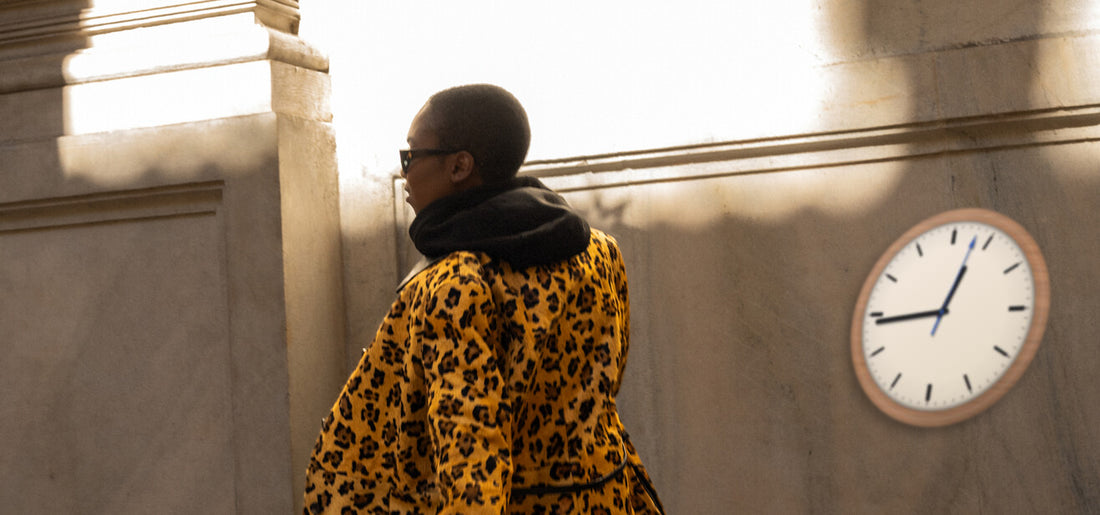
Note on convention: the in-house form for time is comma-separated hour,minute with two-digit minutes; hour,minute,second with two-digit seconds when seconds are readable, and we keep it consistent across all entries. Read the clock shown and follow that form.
12,44,03
